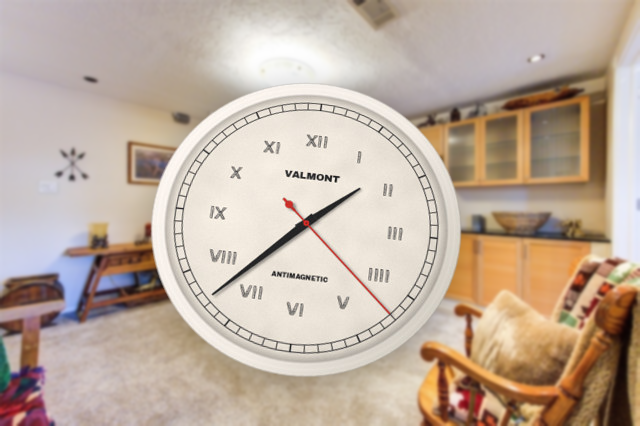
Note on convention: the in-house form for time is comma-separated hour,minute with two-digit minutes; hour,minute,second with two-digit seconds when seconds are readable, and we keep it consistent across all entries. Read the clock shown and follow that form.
1,37,22
